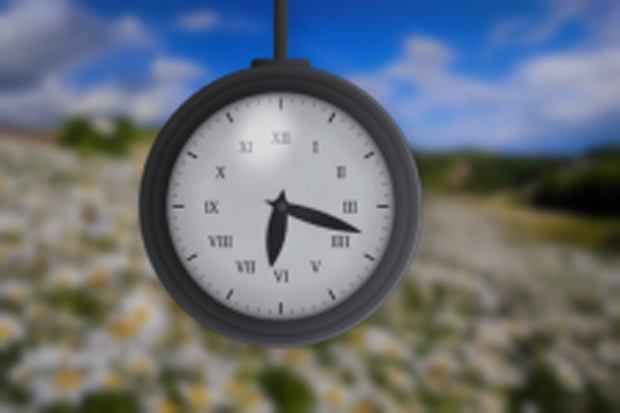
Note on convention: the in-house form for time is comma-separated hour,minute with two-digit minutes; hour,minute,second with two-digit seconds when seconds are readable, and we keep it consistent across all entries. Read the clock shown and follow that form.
6,18
